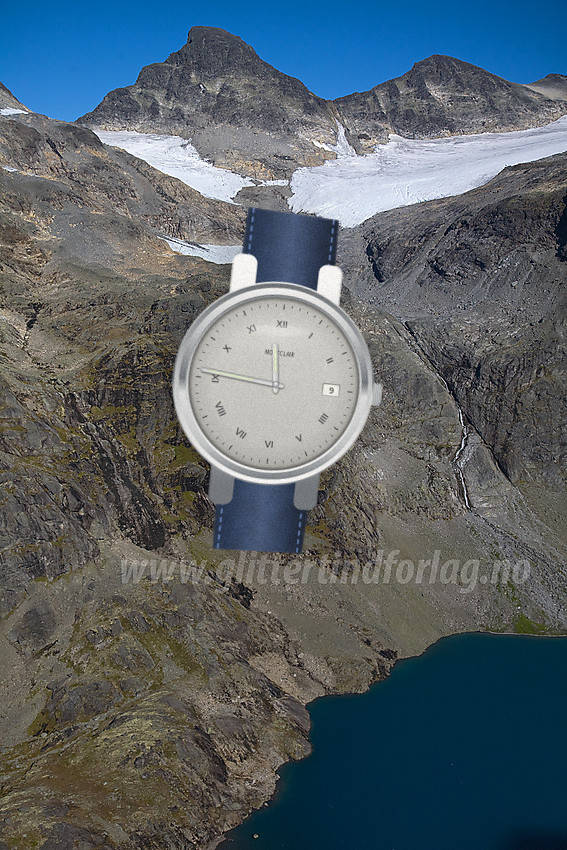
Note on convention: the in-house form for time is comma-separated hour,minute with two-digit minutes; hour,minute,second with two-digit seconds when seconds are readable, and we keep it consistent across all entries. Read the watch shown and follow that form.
11,46
